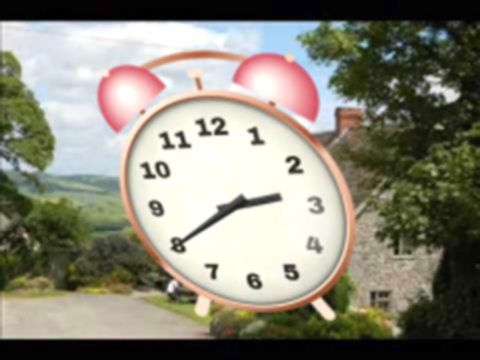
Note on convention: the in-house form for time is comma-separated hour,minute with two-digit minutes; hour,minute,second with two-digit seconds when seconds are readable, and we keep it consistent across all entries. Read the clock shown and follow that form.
2,40
